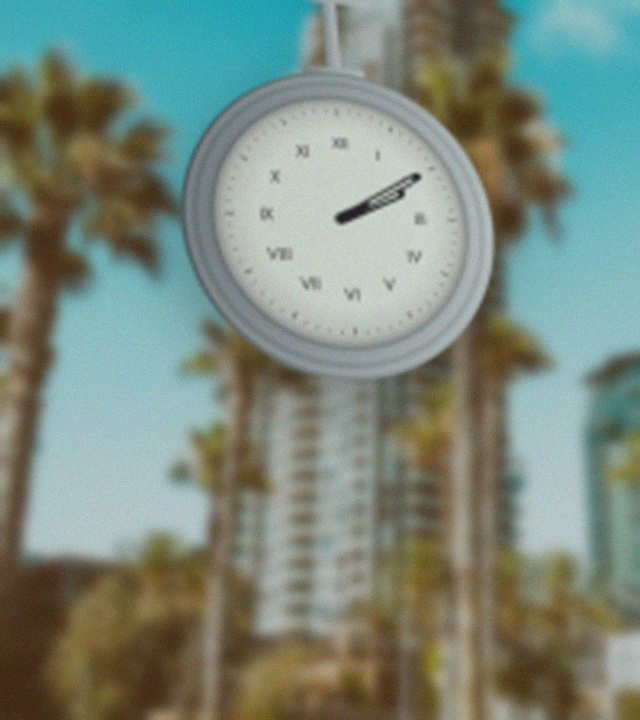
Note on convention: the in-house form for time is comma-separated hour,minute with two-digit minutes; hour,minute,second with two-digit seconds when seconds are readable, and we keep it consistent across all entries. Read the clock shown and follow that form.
2,10
